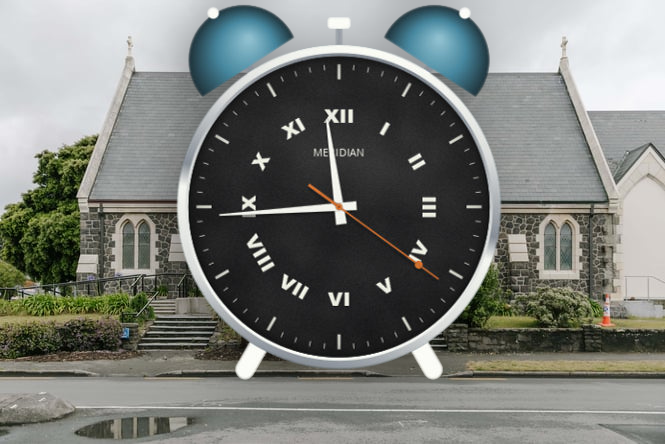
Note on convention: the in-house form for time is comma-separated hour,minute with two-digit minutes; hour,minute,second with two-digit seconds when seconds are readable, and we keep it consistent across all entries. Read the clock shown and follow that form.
11,44,21
